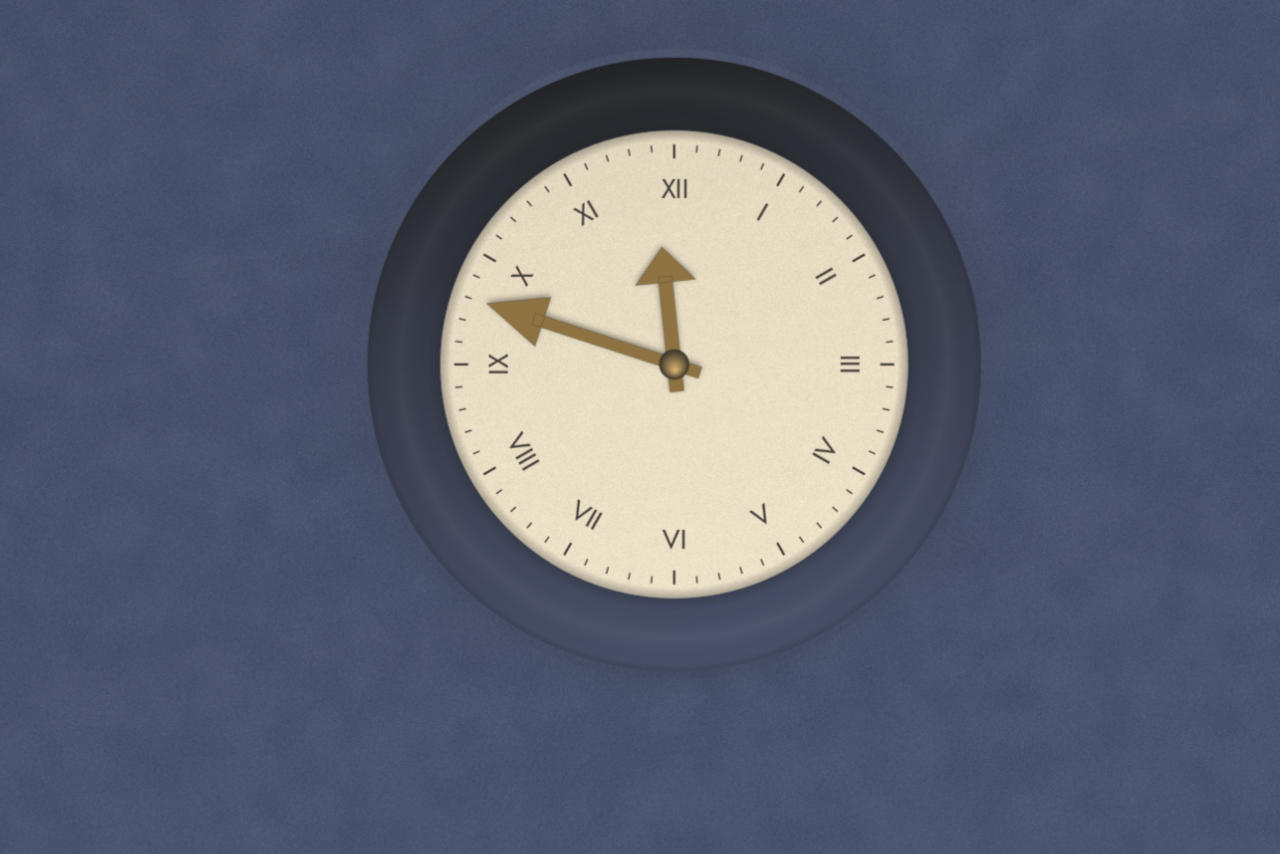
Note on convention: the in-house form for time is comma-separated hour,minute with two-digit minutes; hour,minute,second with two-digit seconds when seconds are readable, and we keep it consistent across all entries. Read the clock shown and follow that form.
11,48
